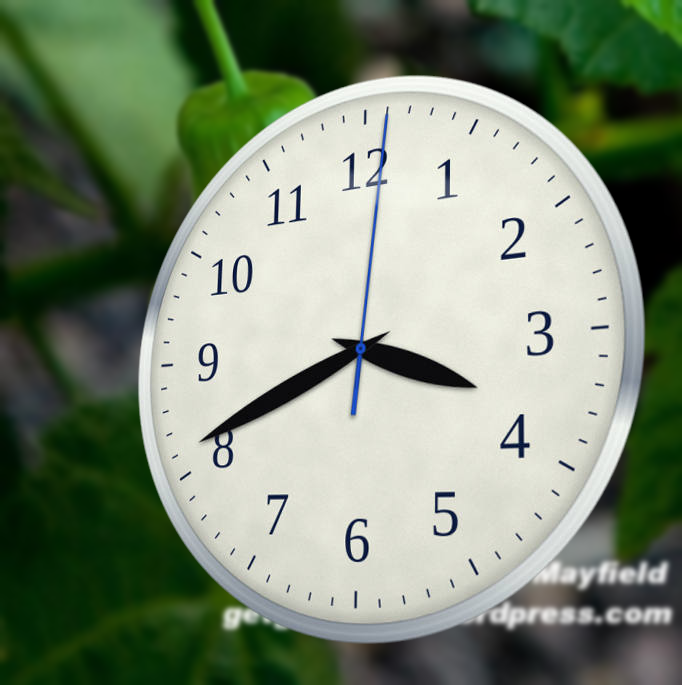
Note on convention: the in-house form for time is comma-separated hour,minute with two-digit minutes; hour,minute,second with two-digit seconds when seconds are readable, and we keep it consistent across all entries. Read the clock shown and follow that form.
3,41,01
